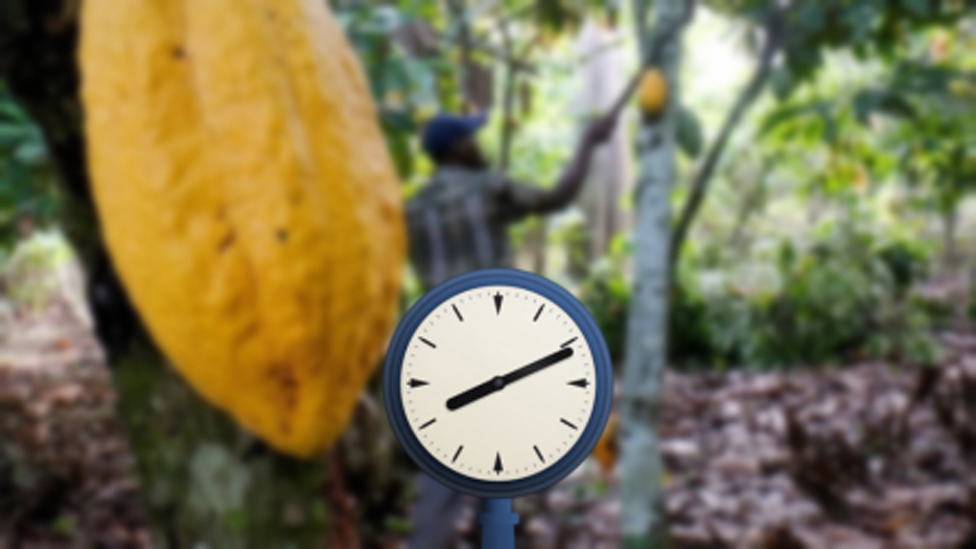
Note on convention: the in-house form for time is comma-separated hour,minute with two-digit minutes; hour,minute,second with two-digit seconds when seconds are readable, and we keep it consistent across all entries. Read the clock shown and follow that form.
8,11
